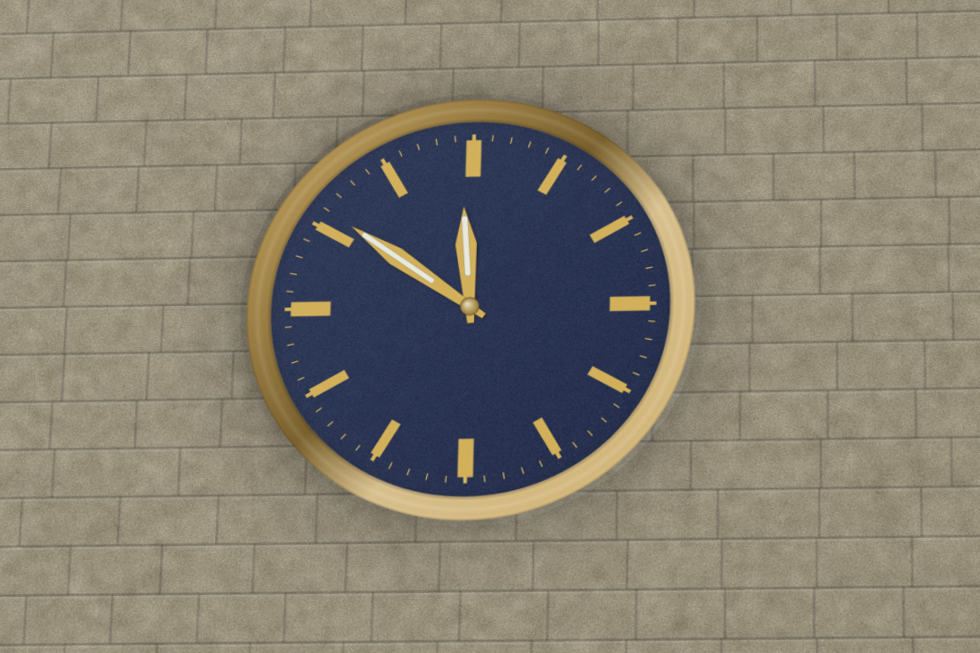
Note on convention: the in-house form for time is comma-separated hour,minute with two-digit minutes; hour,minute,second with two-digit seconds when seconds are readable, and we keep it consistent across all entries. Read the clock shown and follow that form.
11,51
